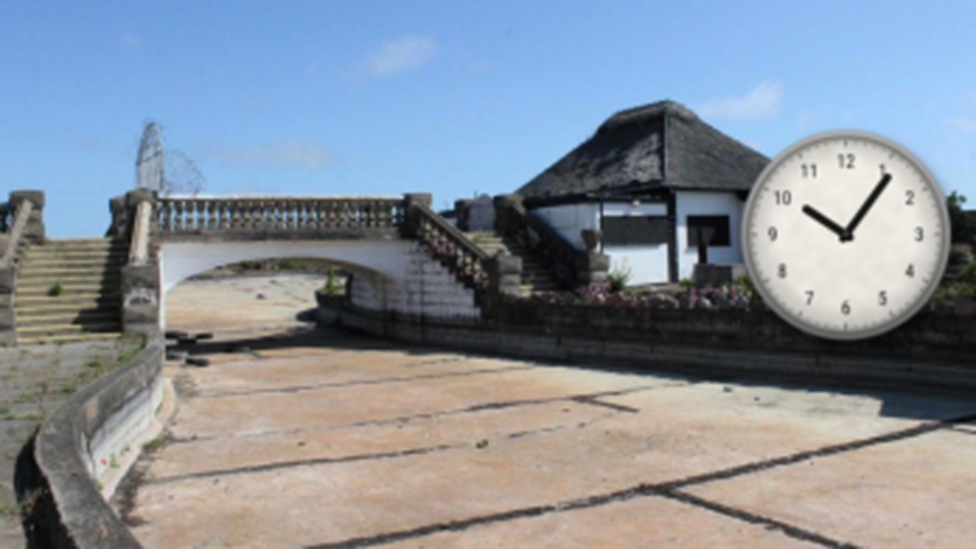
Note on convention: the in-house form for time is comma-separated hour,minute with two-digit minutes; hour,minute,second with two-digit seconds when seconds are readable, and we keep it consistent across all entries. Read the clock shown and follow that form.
10,06
